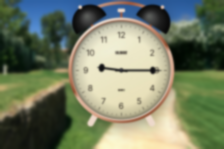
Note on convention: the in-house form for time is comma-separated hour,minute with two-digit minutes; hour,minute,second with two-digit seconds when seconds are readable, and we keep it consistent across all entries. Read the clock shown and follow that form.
9,15
